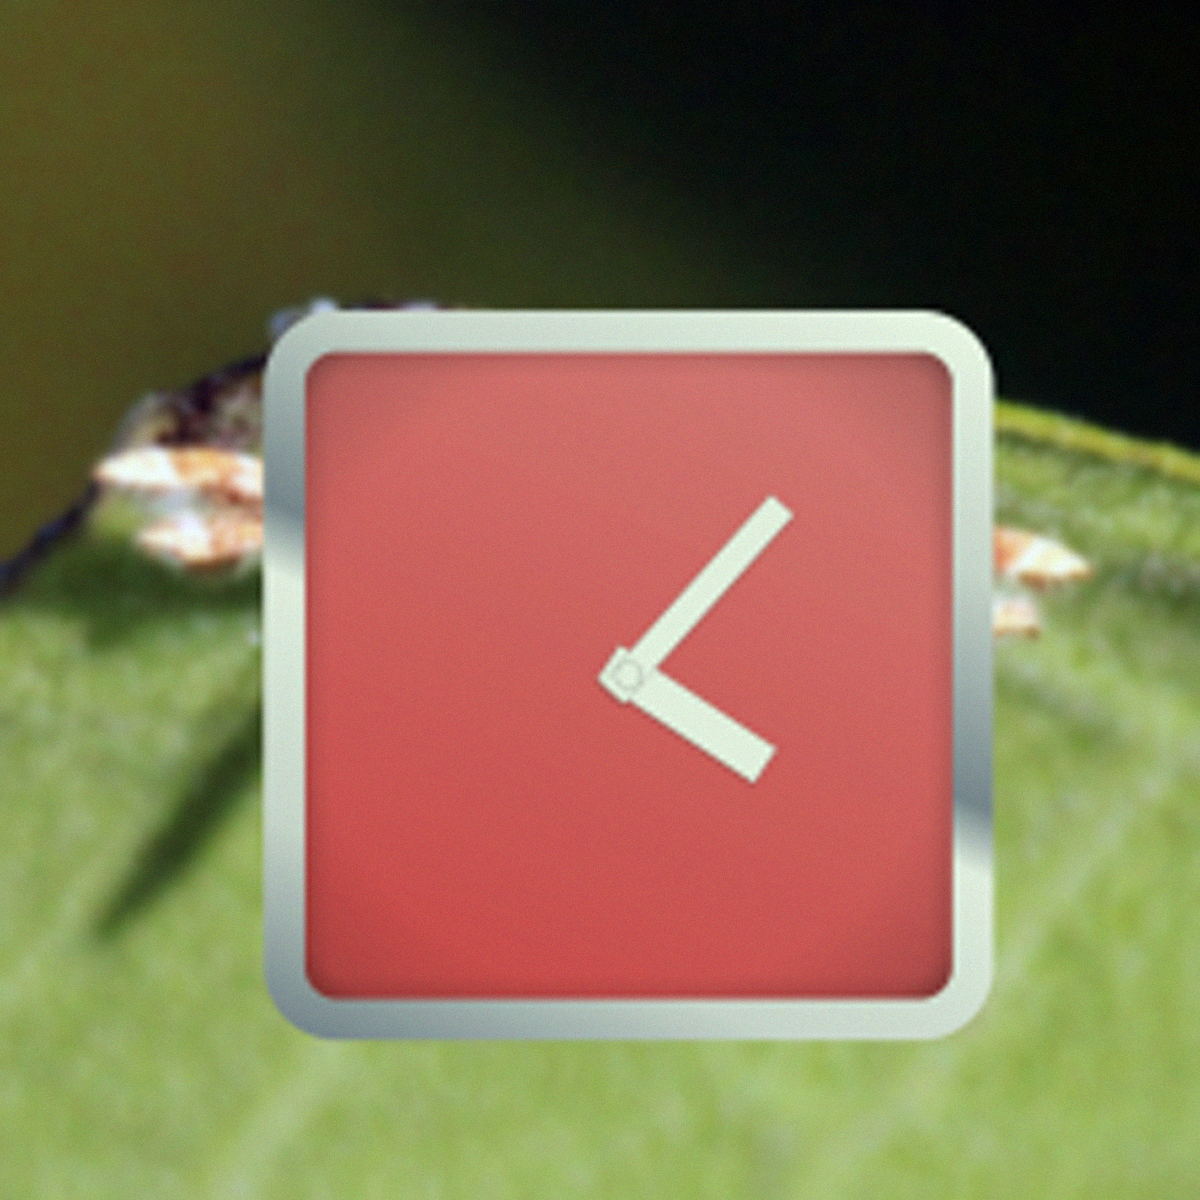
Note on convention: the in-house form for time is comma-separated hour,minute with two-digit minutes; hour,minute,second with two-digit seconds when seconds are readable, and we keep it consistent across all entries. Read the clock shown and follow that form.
4,07
